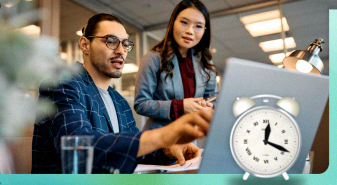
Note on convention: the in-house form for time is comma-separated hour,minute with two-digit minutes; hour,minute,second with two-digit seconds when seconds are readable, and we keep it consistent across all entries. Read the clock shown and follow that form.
12,19
